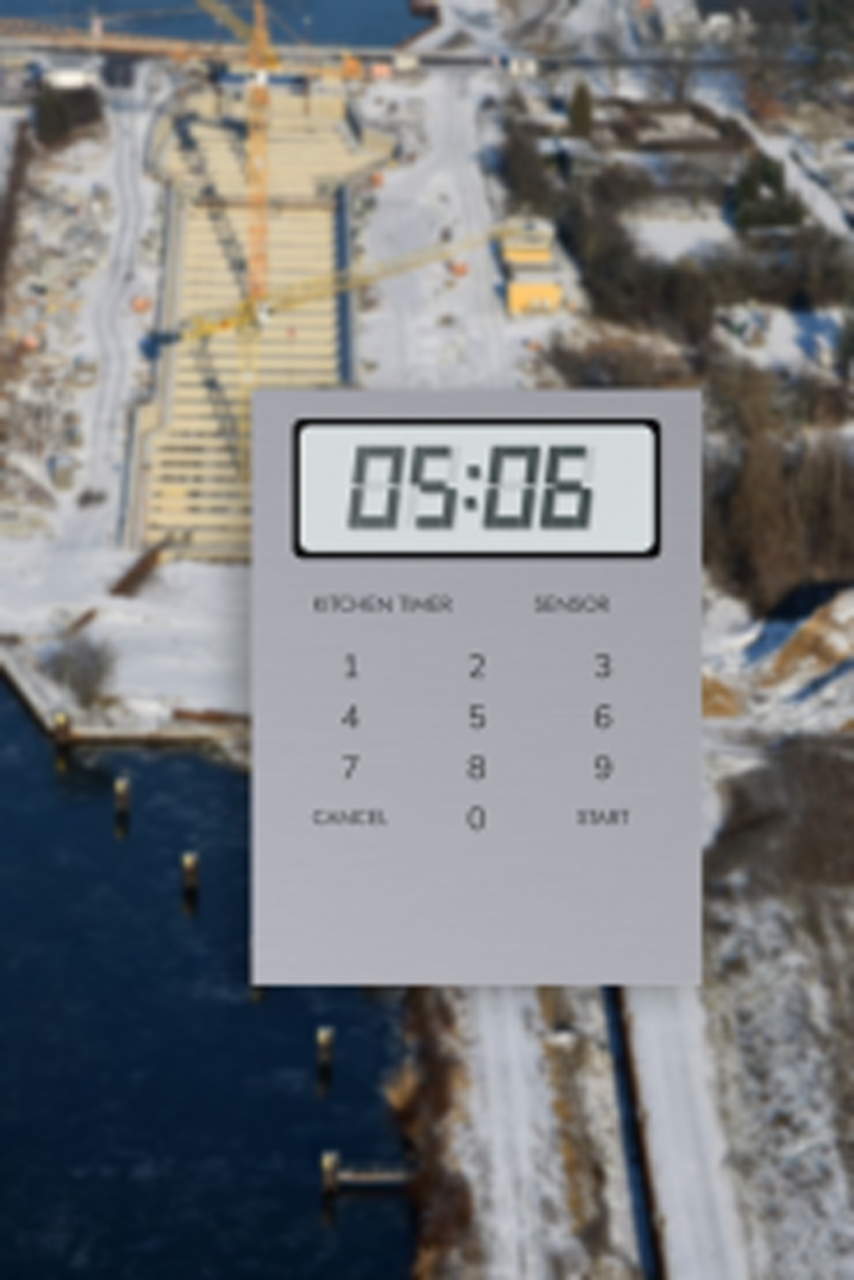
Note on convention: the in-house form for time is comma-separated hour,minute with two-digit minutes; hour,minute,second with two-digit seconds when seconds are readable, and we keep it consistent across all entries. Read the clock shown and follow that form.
5,06
